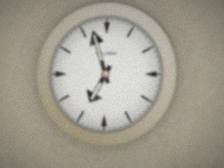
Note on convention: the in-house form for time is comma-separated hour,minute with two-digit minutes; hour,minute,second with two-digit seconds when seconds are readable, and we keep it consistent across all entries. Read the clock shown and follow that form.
6,57
